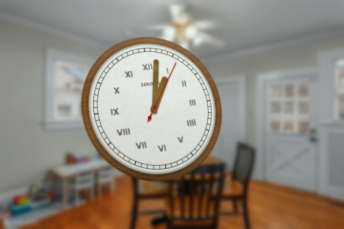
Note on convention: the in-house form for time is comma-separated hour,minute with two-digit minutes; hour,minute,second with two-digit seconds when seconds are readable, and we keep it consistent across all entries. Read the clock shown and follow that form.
1,02,06
